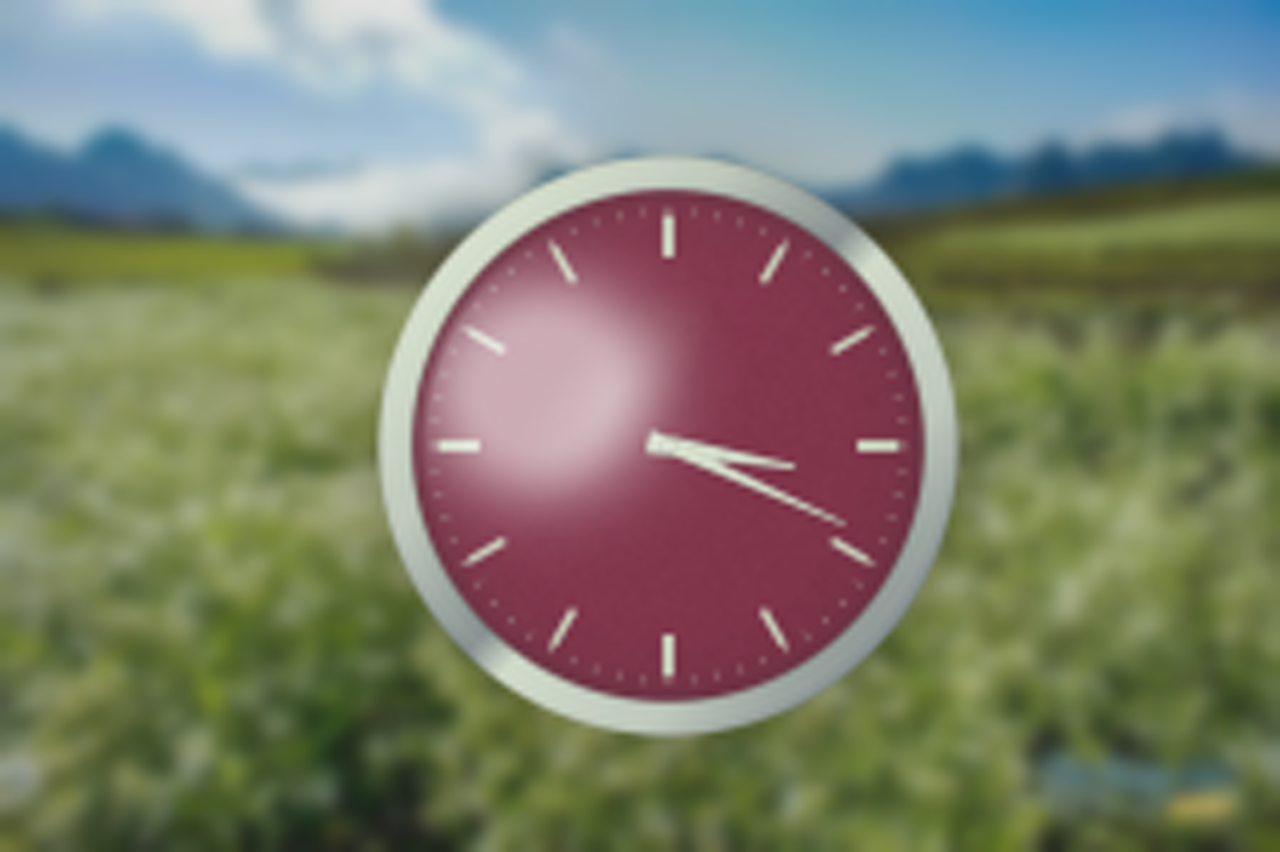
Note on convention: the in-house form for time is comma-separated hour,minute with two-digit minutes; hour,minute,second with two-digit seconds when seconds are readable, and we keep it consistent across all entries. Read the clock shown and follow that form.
3,19
